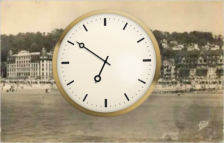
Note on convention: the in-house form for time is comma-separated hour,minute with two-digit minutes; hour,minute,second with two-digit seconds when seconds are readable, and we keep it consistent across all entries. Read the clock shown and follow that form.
6,51
